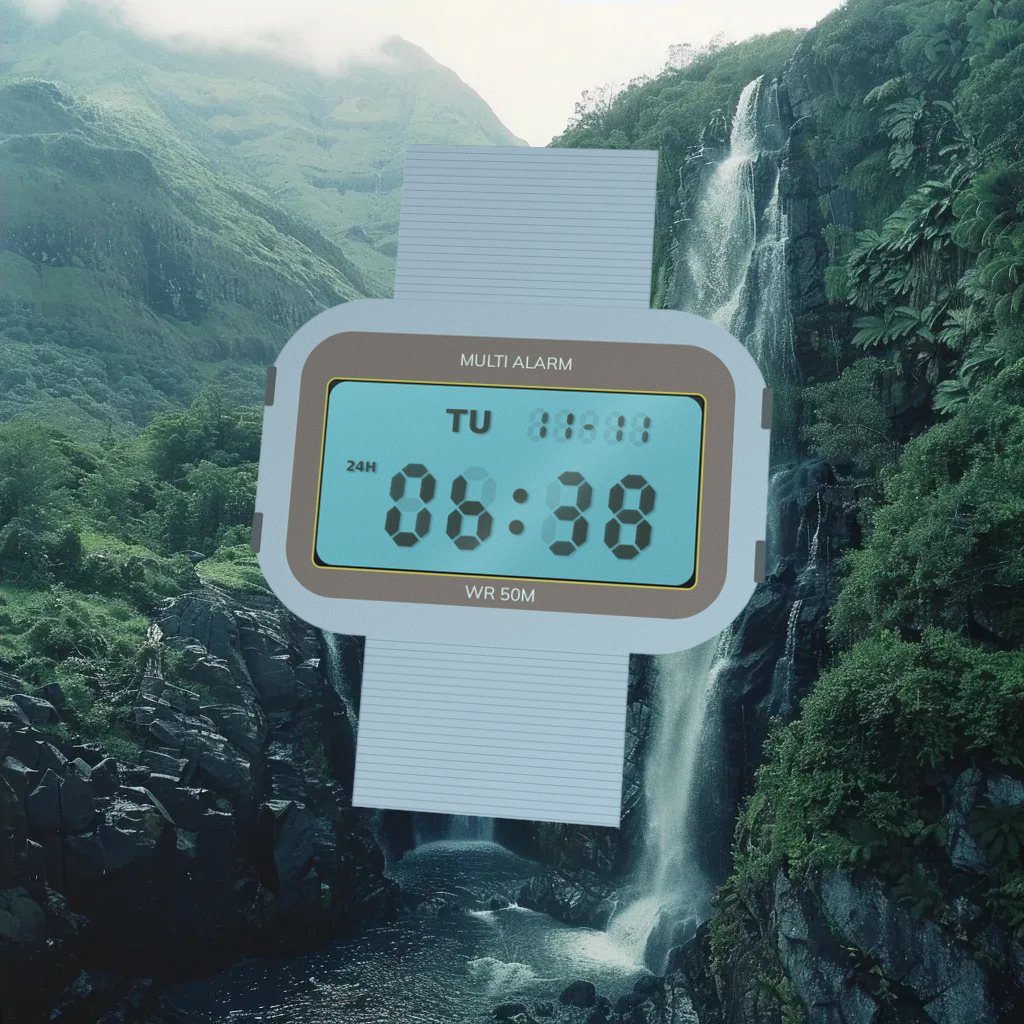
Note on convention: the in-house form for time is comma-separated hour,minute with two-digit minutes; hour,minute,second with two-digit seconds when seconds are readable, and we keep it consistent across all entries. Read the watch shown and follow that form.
6,38
